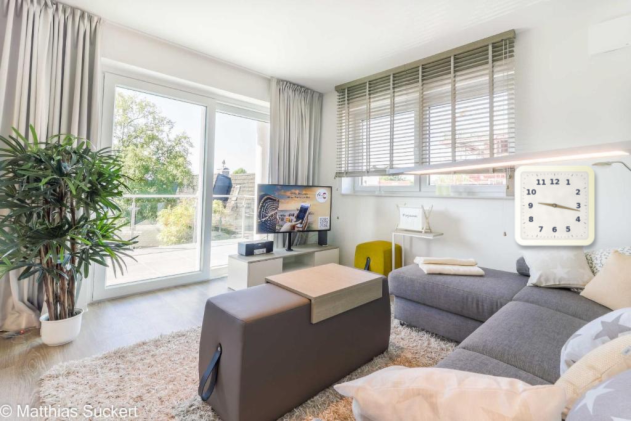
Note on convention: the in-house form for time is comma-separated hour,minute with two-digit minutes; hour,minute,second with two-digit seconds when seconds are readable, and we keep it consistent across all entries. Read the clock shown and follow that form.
9,17
